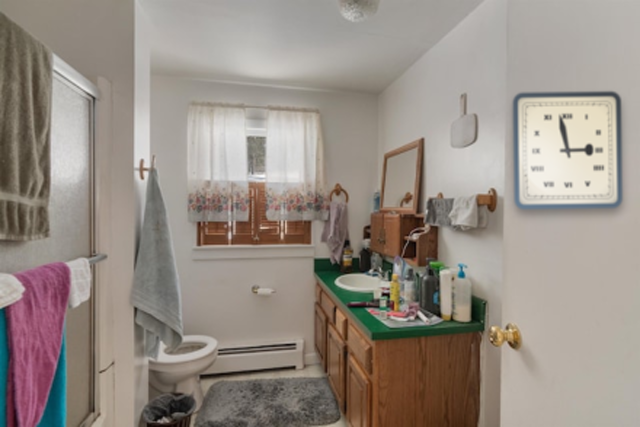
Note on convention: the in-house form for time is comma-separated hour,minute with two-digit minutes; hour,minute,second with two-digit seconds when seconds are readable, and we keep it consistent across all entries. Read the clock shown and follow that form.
2,58
